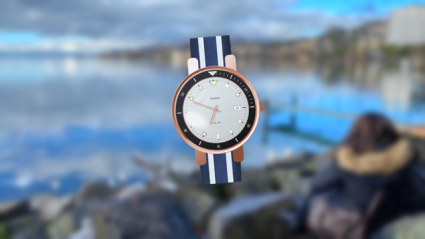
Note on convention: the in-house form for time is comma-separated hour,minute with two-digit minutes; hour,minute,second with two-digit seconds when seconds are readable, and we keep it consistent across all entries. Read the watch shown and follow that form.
6,49
